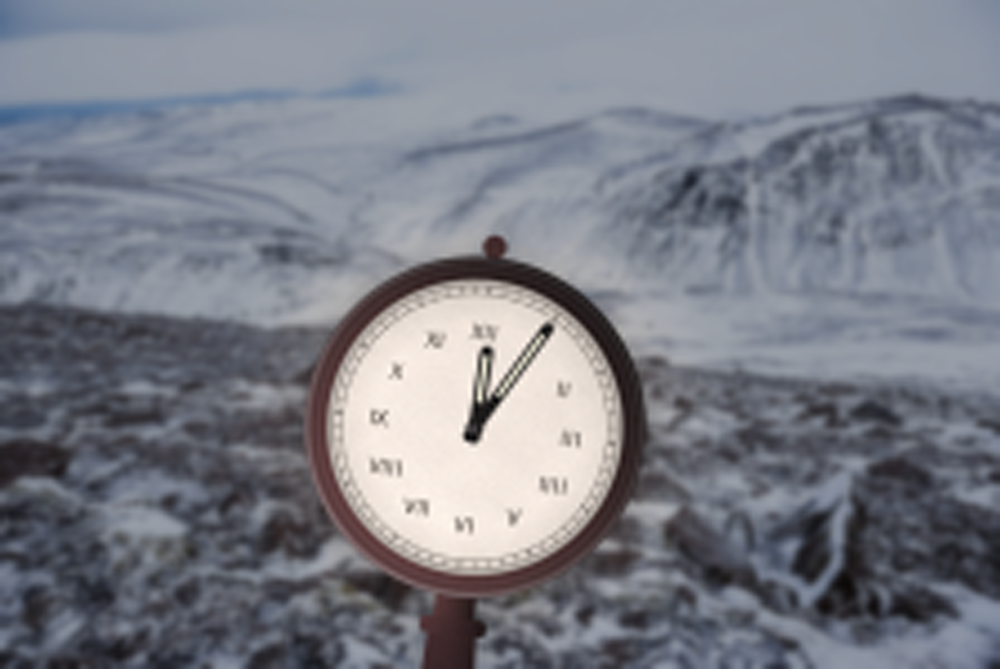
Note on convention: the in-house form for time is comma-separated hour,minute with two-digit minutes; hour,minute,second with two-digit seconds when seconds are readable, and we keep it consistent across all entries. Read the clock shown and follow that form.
12,05
